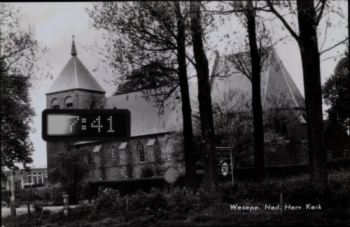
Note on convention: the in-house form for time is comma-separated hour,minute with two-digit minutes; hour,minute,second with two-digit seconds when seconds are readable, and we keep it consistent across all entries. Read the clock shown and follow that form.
7,41
